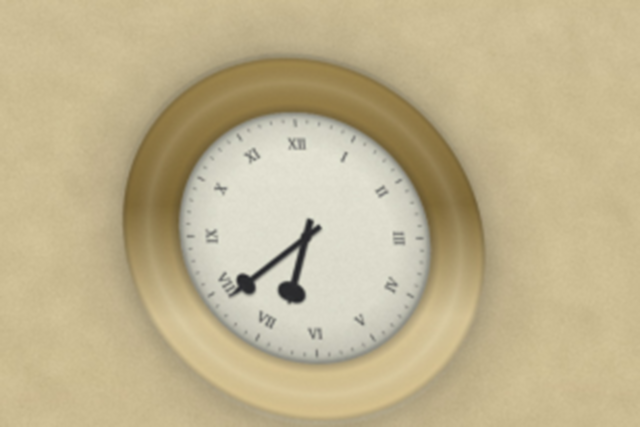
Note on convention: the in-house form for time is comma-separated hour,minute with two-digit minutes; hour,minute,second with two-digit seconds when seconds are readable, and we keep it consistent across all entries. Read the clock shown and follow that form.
6,39
